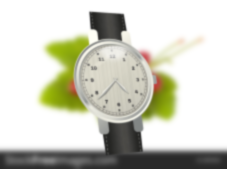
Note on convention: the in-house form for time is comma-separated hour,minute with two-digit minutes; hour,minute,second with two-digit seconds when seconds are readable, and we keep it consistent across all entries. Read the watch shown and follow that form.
4,38
